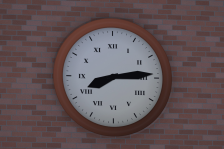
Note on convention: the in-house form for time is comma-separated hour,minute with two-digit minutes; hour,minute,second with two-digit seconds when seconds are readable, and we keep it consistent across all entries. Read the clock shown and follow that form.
8,14
